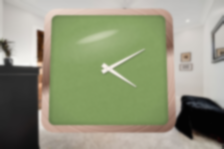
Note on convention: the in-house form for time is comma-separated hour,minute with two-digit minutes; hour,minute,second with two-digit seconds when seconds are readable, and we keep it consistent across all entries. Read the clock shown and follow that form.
4,10
